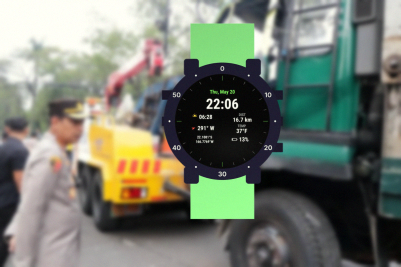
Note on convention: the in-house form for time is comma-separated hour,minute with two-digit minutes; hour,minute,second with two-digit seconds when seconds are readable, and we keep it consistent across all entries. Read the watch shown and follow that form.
22,06
